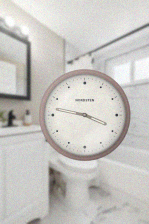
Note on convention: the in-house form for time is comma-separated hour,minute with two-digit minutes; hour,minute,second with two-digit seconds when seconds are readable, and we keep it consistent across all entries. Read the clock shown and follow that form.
3,47
